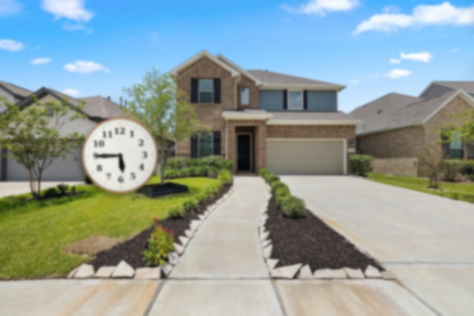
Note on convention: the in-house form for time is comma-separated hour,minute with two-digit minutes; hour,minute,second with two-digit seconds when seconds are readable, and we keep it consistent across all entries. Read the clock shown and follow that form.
5,45
